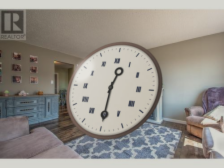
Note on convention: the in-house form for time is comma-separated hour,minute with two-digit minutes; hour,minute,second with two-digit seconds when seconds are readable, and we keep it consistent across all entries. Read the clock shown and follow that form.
12,30
